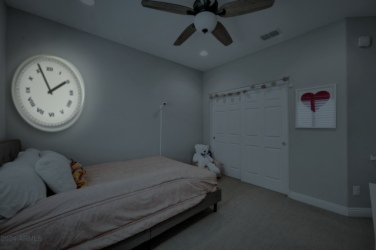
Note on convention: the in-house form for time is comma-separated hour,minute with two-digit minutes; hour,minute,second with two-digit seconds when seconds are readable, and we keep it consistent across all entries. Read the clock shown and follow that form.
1,56
